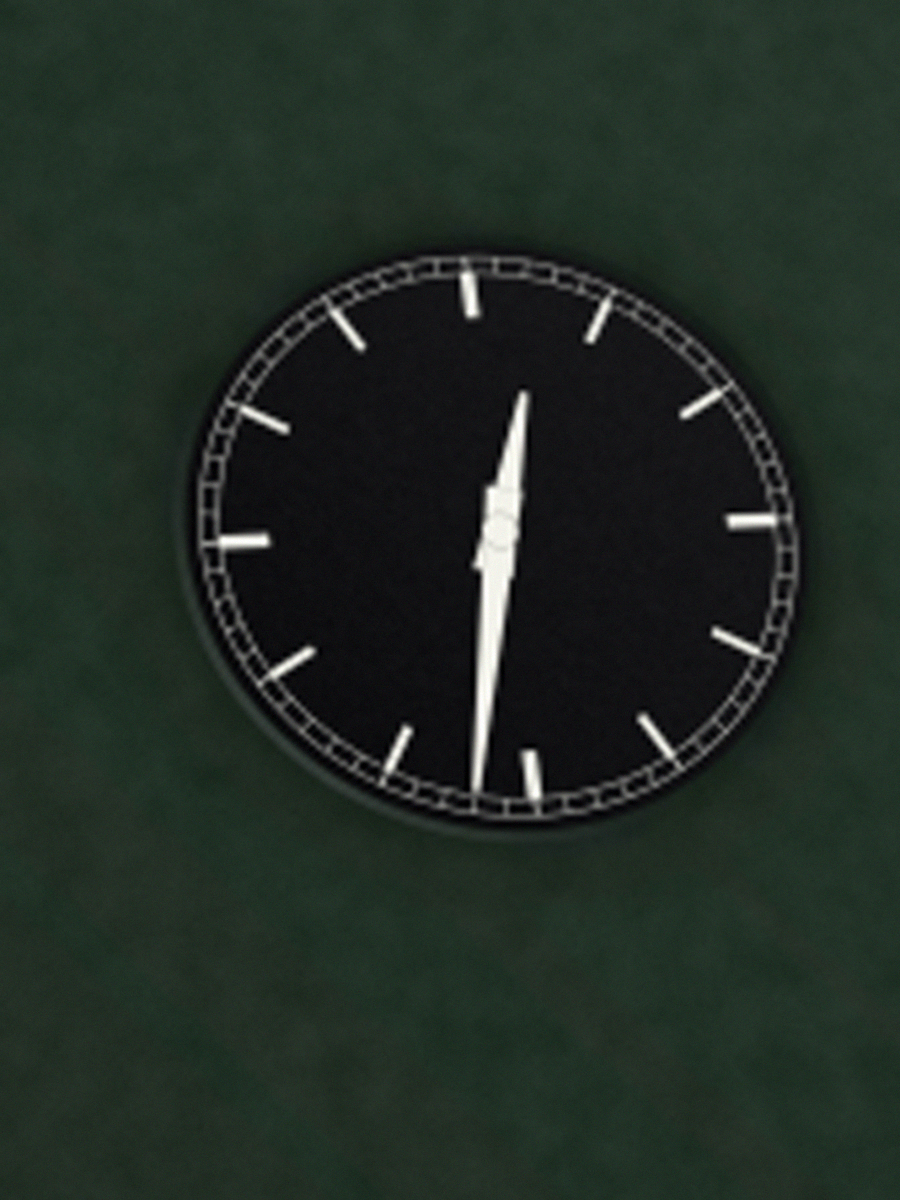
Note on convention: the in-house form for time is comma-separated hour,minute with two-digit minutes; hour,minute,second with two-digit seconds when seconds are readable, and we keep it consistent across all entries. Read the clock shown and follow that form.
12,32
